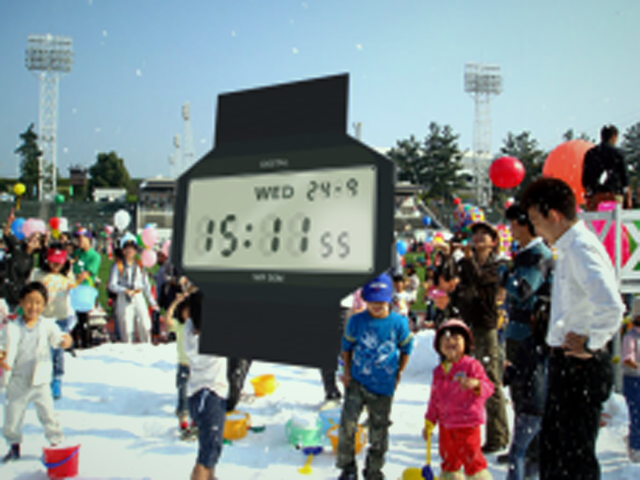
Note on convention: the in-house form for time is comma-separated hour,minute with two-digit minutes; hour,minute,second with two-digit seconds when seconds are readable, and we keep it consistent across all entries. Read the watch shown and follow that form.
15,11,55
